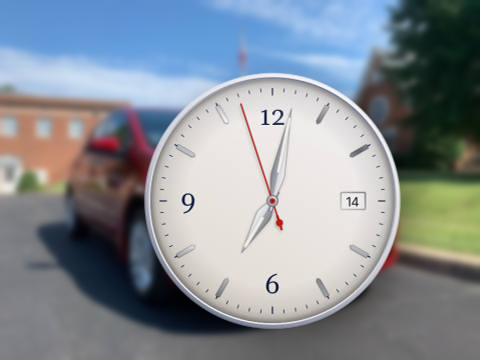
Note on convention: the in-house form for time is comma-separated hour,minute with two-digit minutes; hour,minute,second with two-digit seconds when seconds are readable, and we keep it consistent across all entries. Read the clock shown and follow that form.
7,01,57
